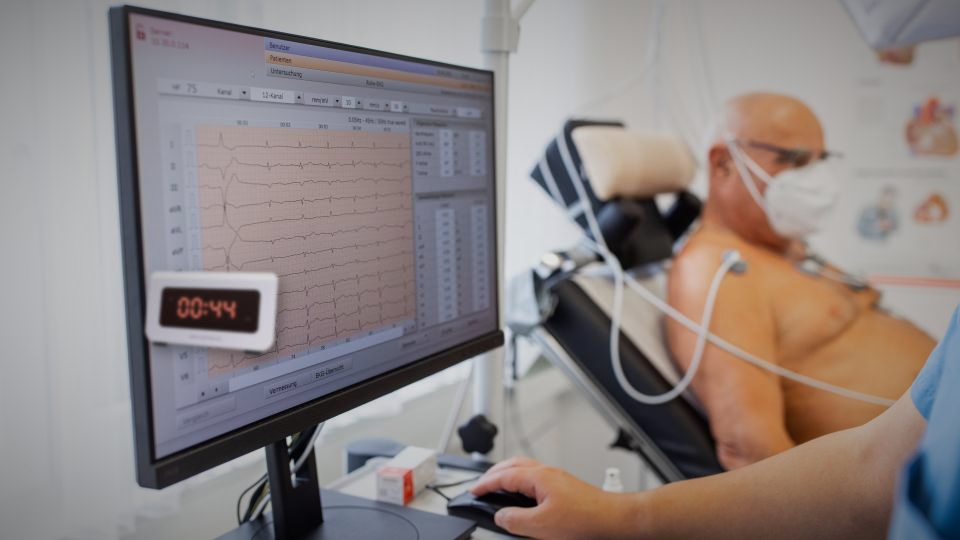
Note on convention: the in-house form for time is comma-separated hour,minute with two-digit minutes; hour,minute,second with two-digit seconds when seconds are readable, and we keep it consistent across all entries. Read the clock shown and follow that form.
0,44
